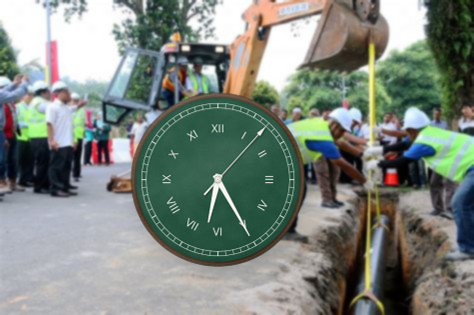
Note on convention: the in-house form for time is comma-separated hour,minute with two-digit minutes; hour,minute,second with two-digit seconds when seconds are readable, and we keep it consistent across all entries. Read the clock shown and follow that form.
6,25,07
